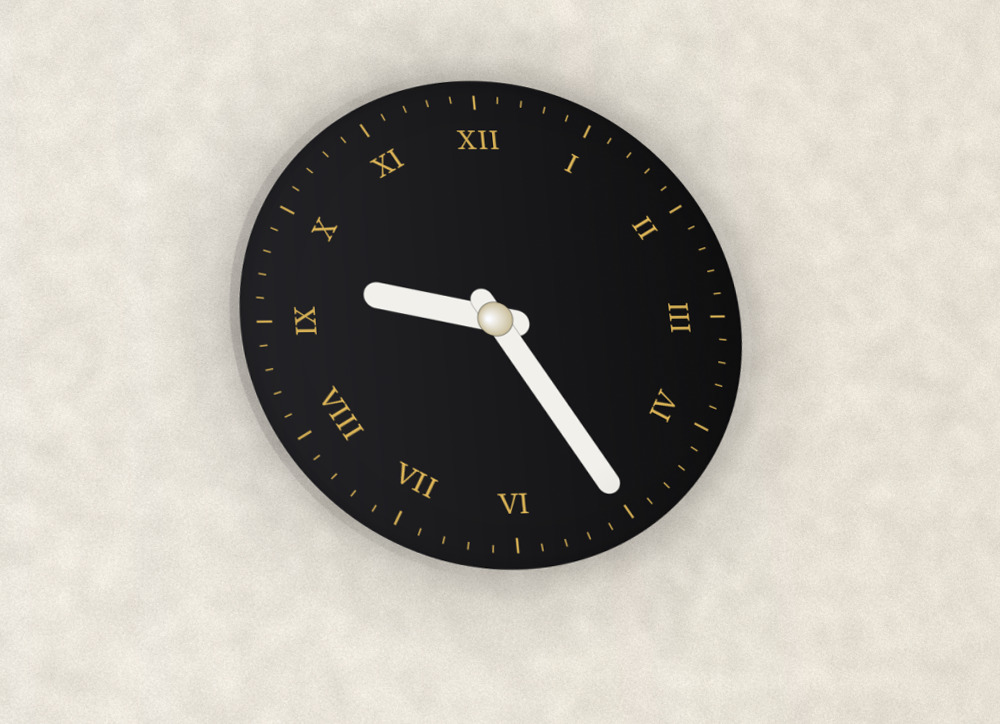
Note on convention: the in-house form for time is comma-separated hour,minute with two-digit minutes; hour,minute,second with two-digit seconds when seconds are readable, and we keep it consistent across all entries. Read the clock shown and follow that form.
9,25
